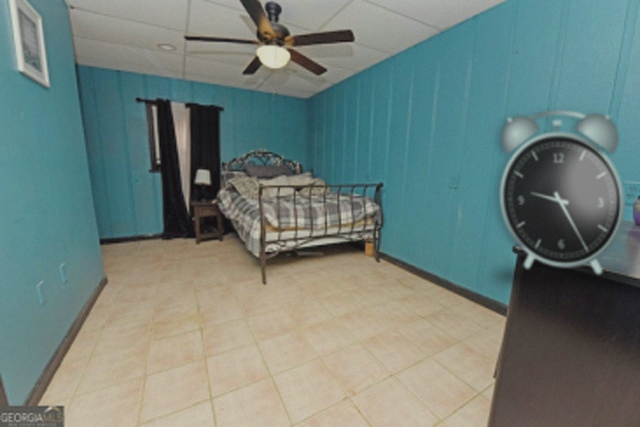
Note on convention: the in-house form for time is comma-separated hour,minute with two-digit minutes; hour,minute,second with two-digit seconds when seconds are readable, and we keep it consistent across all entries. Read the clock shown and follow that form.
9,25
